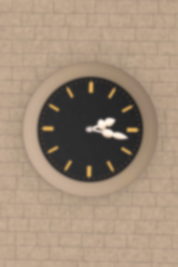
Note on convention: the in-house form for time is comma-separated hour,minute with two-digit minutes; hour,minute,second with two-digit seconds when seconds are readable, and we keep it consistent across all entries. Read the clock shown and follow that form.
2,17
